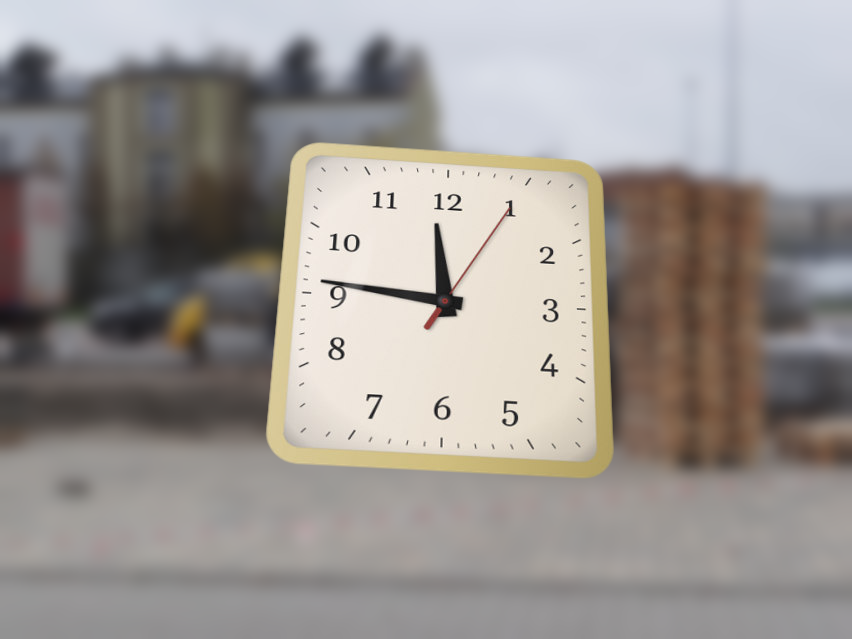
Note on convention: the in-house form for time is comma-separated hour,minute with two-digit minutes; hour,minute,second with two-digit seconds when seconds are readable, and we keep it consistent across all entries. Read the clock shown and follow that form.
11,46,05
